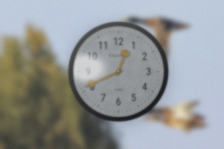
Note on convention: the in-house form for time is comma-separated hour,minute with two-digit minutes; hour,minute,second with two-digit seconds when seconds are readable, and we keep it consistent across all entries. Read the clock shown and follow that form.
12,41
